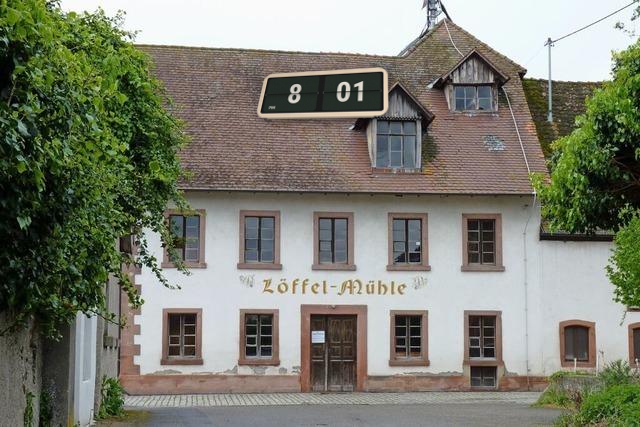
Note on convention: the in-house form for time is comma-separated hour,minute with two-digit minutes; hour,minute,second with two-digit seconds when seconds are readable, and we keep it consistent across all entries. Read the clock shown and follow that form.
8,01
